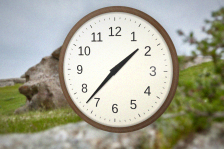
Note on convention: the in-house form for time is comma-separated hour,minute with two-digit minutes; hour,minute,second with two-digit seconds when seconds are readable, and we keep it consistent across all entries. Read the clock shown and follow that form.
1,37
